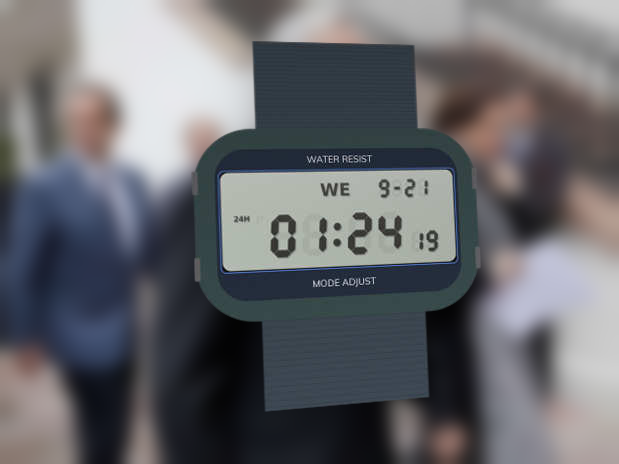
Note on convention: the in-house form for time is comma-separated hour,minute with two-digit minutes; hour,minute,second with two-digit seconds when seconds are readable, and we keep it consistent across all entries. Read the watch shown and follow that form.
1,24,19
